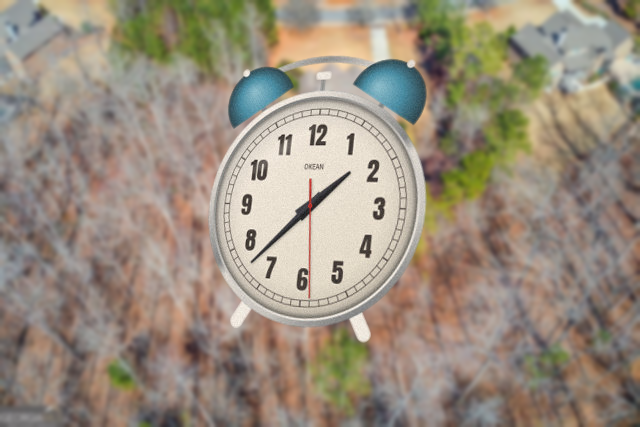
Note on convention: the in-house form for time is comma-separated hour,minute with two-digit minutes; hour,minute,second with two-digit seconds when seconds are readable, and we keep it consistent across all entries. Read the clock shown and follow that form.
1,37,29
